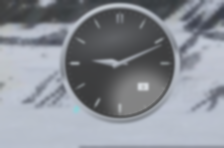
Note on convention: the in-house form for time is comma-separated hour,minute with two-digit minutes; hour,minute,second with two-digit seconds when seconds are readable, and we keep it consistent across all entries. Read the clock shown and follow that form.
9,11
